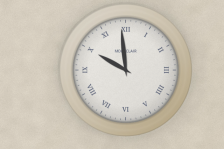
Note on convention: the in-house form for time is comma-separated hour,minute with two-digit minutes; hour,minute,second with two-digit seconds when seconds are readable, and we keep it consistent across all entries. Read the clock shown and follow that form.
9,59
